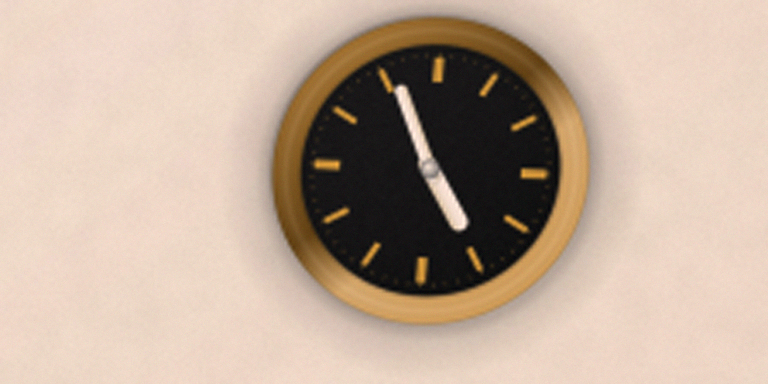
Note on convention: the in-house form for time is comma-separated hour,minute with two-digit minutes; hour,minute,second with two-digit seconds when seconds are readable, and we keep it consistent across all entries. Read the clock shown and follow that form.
4,56
